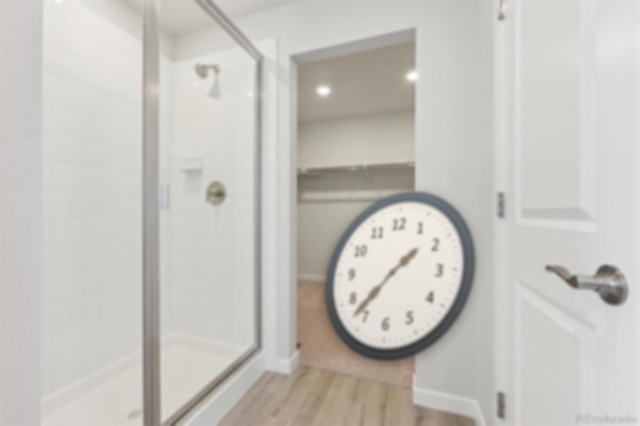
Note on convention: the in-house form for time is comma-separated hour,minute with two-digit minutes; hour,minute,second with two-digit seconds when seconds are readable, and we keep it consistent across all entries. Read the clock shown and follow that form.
1,37
